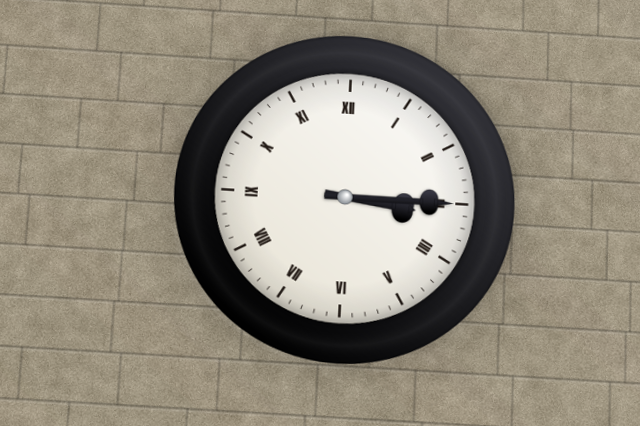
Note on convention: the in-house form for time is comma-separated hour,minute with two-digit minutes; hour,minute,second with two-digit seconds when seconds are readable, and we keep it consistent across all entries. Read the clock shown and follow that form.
3,15
